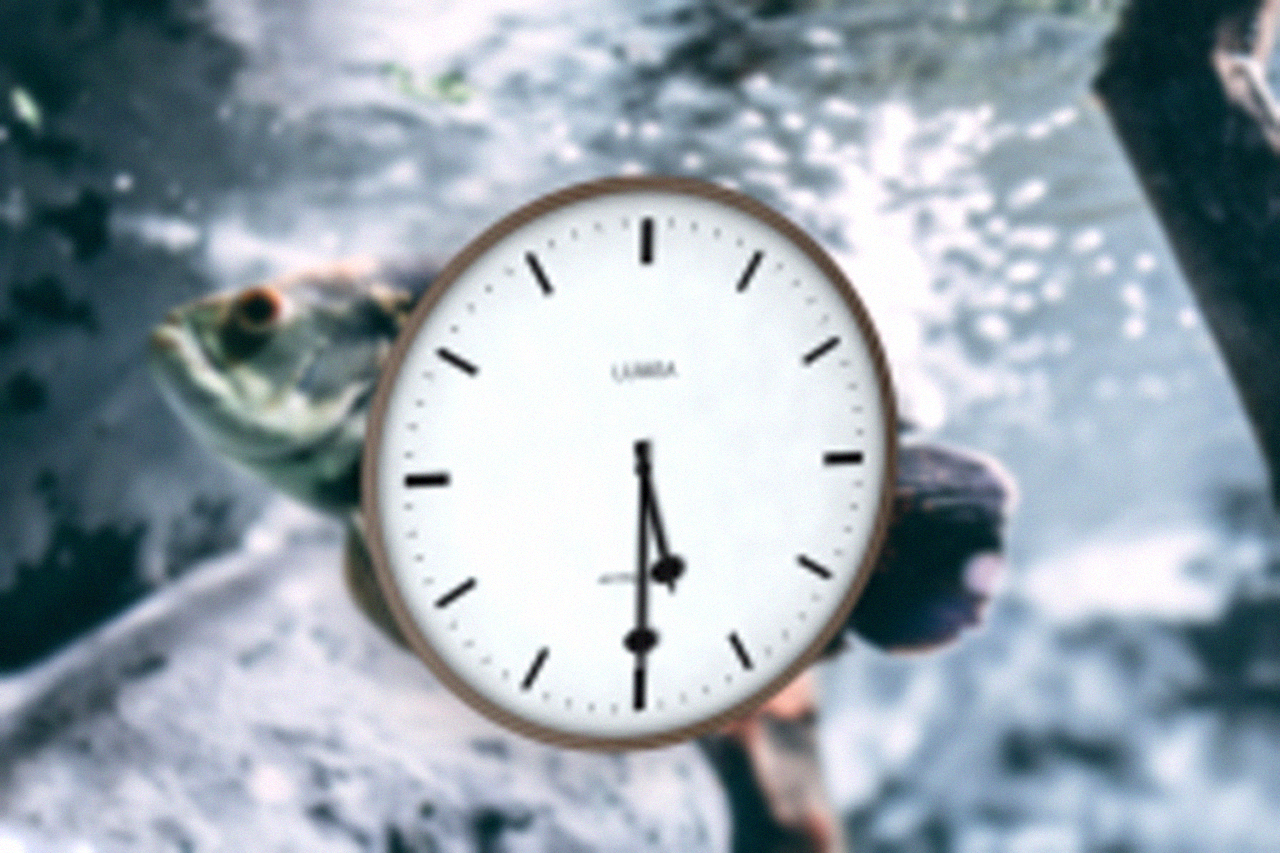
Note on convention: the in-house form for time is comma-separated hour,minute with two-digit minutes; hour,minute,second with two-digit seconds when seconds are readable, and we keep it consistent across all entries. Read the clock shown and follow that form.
5,30
